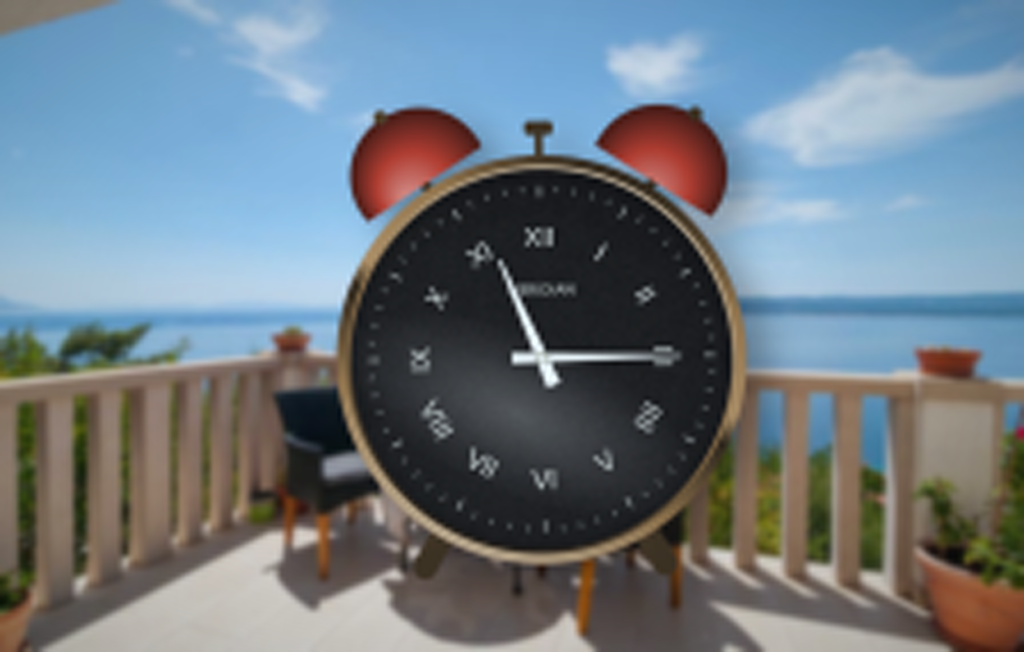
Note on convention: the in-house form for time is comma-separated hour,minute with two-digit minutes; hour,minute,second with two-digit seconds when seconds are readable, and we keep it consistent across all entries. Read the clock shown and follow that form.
11,15
